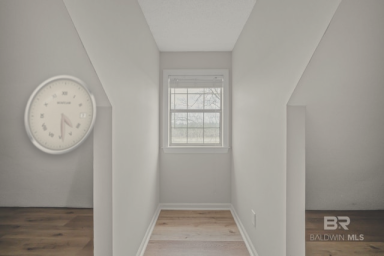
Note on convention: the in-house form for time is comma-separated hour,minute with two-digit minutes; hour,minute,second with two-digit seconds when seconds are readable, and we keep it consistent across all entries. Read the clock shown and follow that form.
4,29
